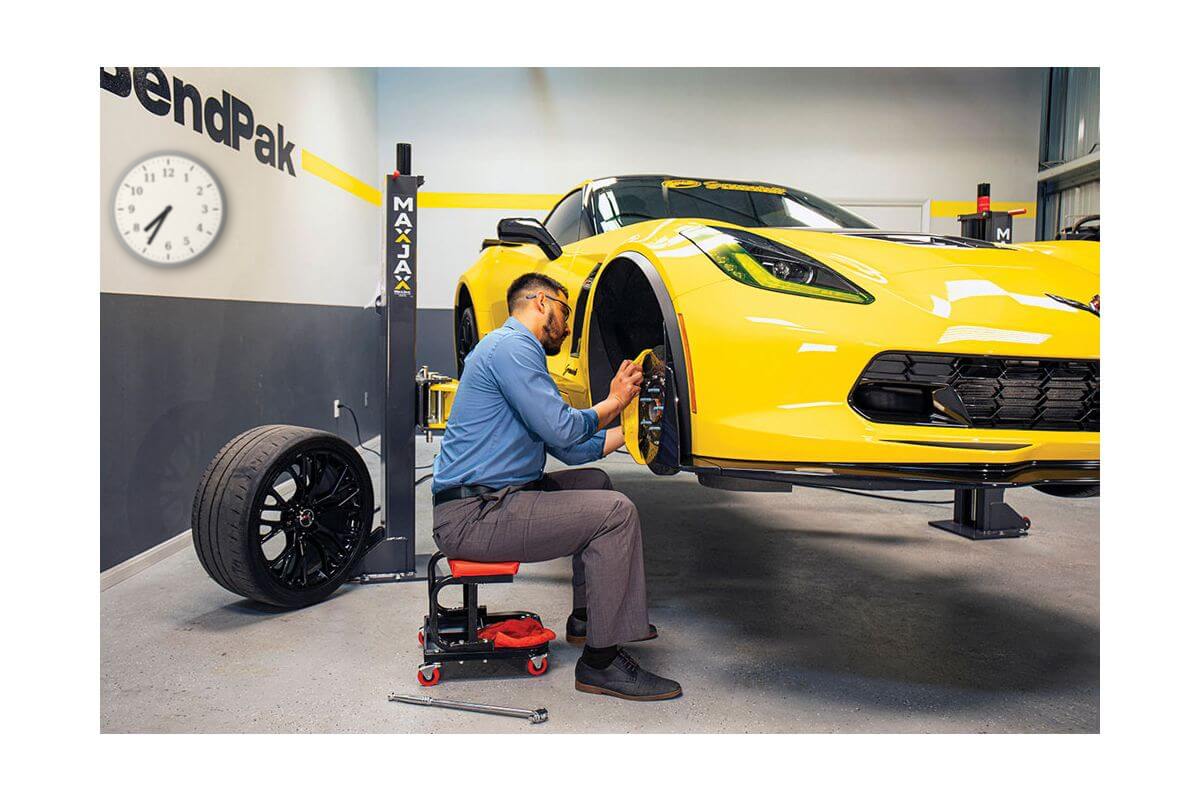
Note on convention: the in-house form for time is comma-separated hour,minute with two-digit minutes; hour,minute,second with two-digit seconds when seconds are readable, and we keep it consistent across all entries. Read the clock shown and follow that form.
7,35
